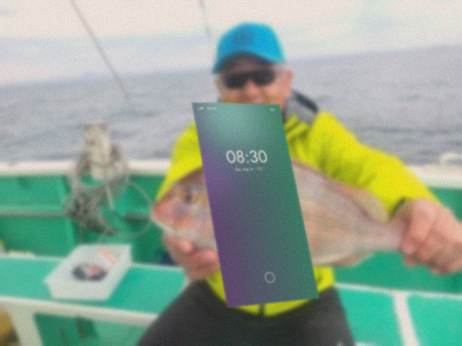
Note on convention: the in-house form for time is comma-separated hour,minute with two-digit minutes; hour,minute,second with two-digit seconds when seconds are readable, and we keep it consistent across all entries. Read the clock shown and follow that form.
8,30
